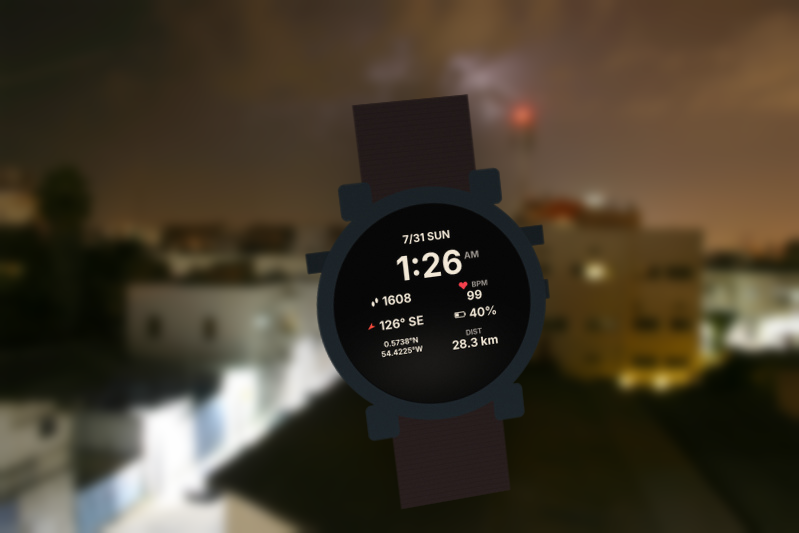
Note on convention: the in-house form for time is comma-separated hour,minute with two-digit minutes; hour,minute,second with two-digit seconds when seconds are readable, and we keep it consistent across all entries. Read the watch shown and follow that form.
1,26
